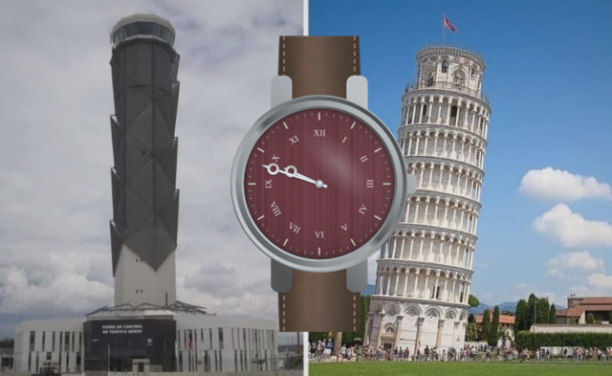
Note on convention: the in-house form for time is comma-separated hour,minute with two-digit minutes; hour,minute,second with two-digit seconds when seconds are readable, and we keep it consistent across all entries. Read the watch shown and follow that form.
9,48
